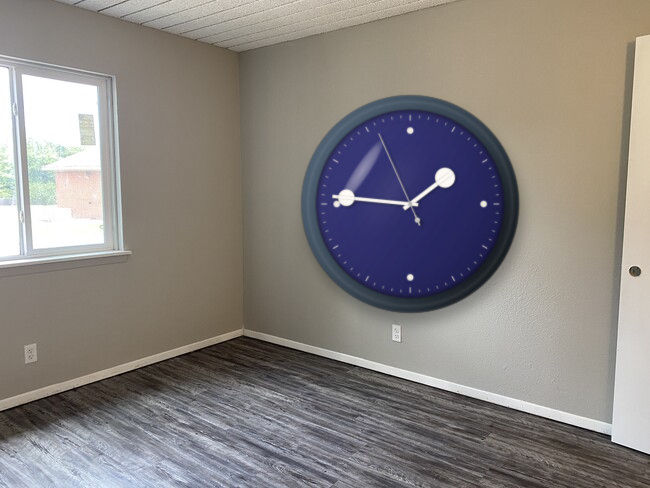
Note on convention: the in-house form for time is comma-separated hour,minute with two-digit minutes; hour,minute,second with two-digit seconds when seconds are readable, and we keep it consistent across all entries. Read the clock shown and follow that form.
1,45,56
